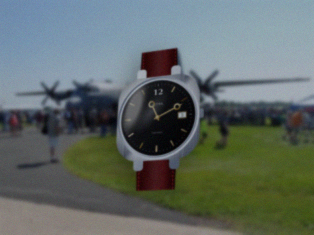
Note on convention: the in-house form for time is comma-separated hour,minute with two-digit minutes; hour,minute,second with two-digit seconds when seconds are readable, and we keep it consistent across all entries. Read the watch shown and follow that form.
11,11
